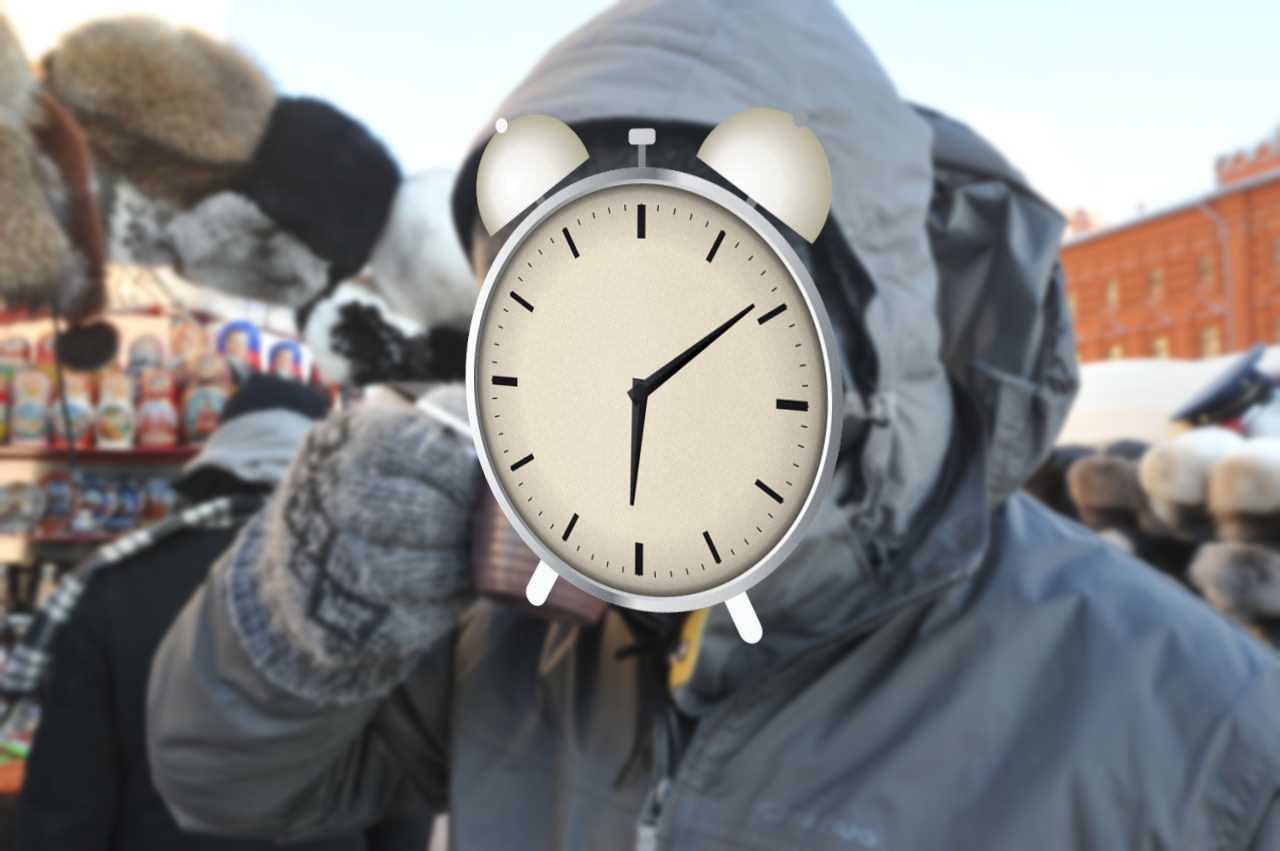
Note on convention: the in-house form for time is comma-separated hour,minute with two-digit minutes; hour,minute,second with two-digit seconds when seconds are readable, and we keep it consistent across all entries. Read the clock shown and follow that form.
6,09
